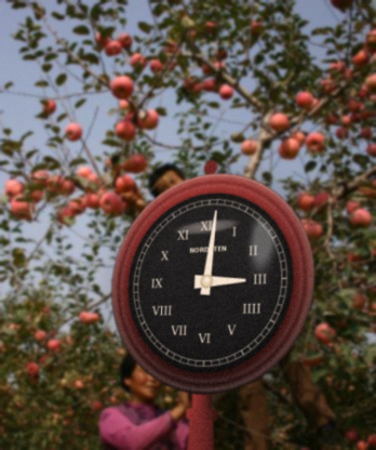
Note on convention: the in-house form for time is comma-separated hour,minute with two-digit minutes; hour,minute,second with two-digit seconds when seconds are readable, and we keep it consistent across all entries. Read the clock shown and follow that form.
3,01
